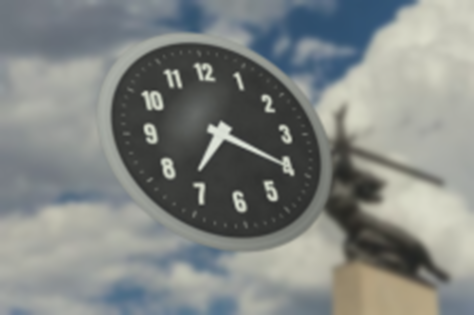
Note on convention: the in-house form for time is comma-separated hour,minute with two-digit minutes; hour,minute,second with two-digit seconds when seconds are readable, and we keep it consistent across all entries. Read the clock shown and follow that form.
7,20
